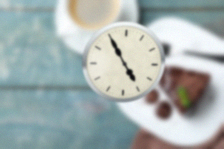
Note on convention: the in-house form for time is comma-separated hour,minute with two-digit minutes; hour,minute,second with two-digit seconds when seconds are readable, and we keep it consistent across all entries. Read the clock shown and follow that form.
4,55
